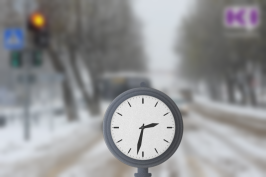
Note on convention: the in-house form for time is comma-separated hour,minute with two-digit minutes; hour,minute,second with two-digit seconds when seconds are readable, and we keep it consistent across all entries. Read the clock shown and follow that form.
2,32
